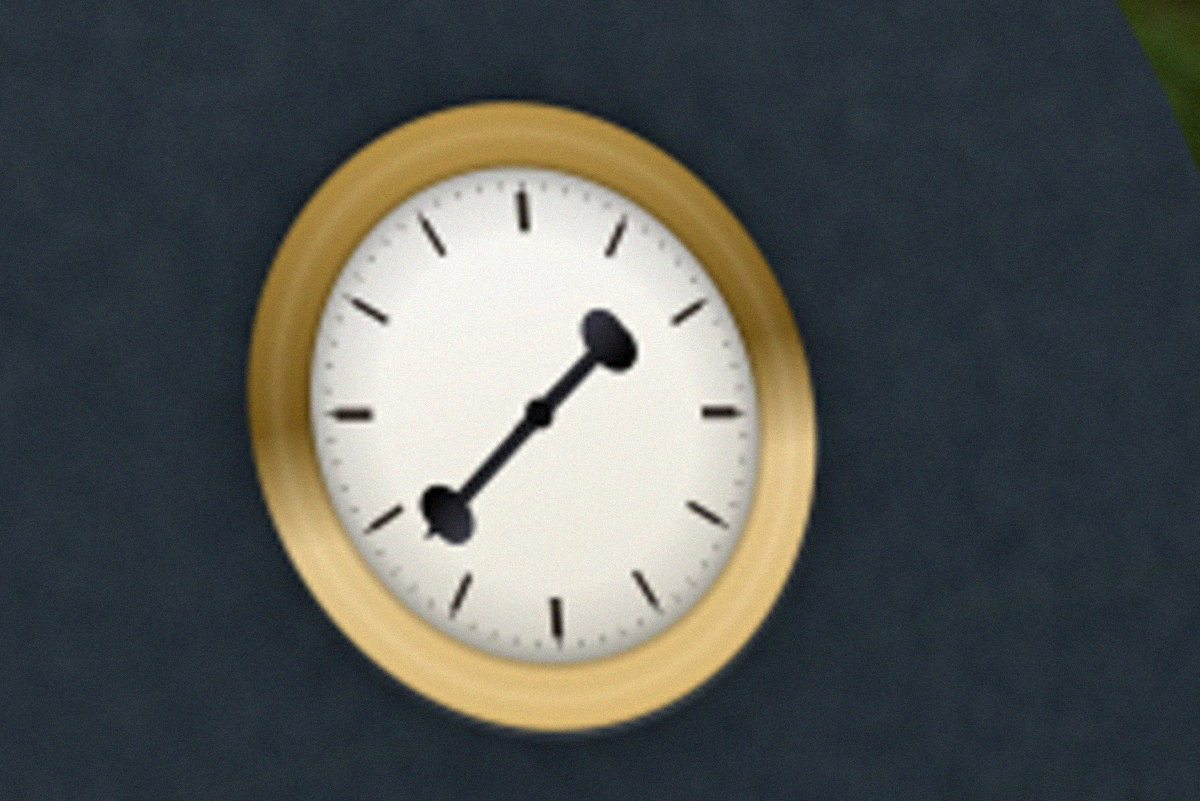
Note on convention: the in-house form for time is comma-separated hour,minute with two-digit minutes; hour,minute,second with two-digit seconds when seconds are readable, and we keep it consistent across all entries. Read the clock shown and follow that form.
1,38
